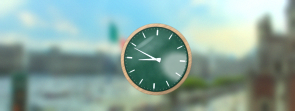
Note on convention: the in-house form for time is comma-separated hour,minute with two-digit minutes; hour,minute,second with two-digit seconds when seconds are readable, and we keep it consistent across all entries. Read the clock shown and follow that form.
8,49
